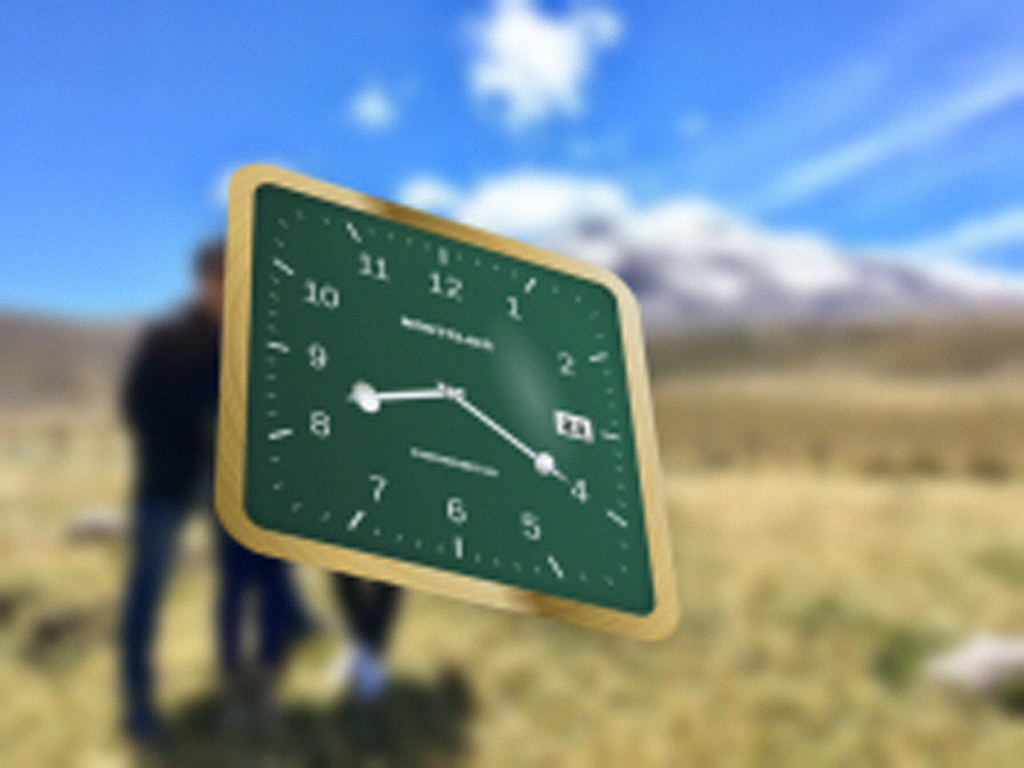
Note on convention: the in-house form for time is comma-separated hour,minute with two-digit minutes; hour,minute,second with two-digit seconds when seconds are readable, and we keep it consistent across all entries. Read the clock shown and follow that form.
8,20
